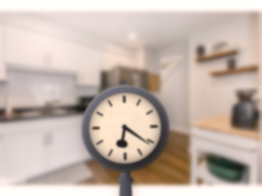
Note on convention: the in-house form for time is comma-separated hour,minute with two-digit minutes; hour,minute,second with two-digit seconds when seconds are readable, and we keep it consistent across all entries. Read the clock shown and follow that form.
6,21
